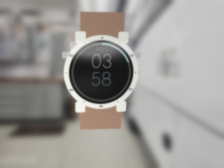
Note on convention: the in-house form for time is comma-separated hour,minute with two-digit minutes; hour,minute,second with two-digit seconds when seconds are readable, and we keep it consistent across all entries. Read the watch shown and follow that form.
3,58
